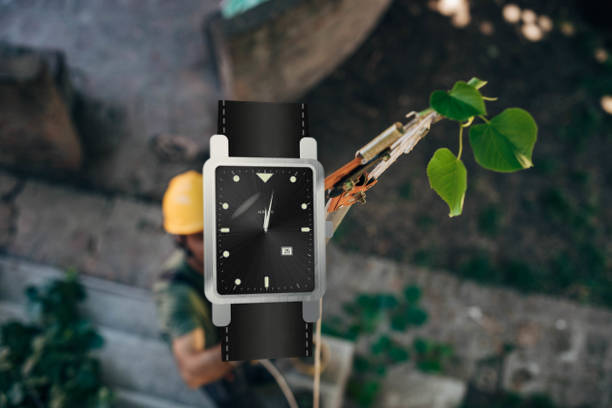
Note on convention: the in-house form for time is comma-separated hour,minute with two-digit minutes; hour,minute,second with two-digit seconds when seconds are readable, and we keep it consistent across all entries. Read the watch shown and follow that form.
12,02
